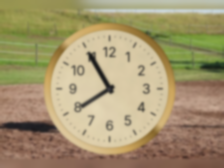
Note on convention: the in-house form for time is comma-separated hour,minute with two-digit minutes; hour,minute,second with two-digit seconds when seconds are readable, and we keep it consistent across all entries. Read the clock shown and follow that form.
7,55
